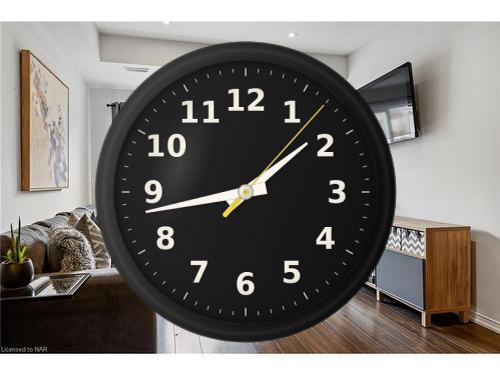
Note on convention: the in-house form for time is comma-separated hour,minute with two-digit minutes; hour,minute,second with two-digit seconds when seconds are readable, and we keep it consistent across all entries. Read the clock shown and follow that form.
1,43,07
